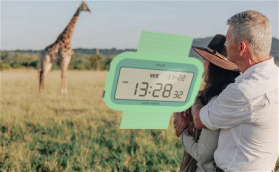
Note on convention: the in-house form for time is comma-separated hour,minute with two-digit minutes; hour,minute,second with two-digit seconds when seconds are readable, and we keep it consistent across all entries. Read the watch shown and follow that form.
13,28,32
